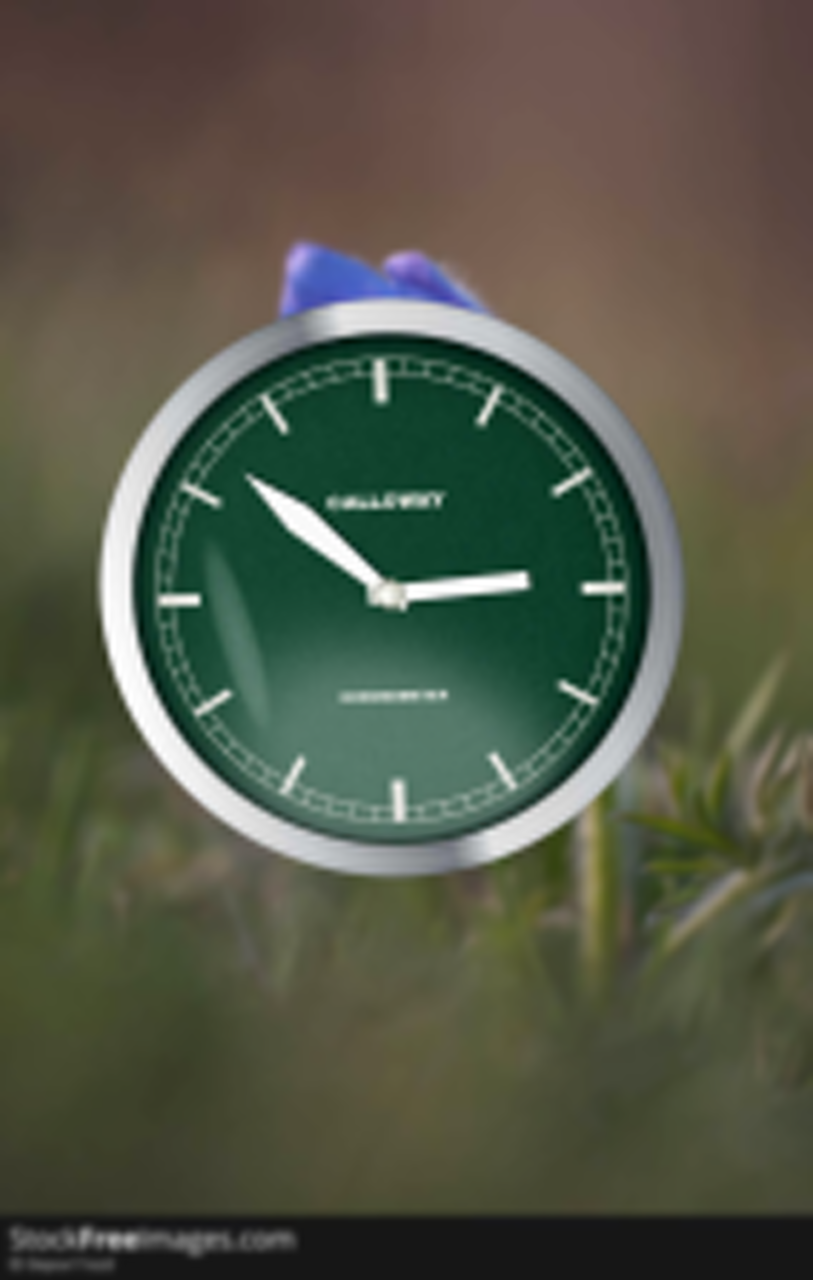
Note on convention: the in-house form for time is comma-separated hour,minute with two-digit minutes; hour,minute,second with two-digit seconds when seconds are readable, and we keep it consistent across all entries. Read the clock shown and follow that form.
2,52
